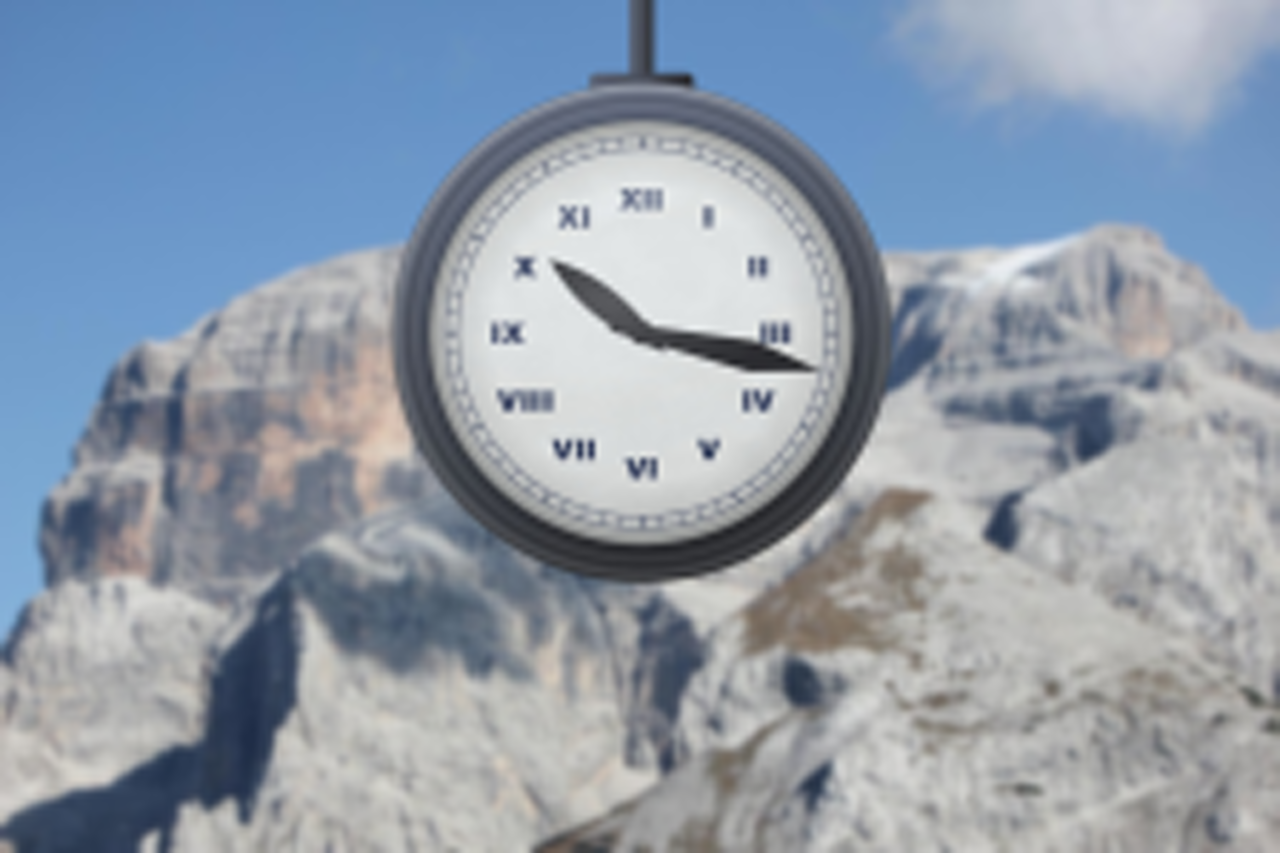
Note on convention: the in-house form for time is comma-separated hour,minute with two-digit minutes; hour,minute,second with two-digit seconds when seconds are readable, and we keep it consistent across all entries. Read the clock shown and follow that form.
10,17
